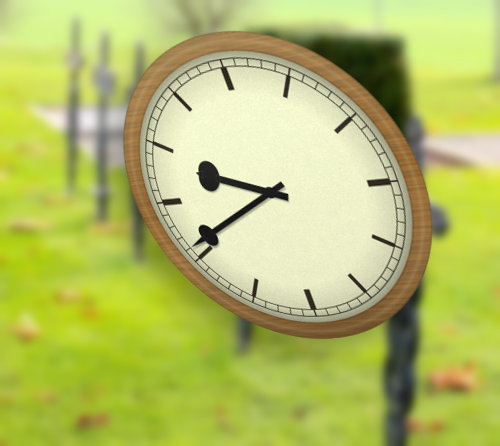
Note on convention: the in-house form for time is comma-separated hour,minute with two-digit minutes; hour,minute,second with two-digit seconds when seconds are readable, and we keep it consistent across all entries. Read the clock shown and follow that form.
9,41
